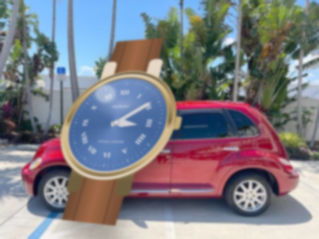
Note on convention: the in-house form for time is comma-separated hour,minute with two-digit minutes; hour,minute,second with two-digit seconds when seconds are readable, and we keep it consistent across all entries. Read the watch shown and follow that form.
3,09
